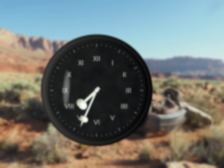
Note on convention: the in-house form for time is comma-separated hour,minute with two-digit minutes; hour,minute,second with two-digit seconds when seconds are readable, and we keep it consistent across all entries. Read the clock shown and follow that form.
7,34
